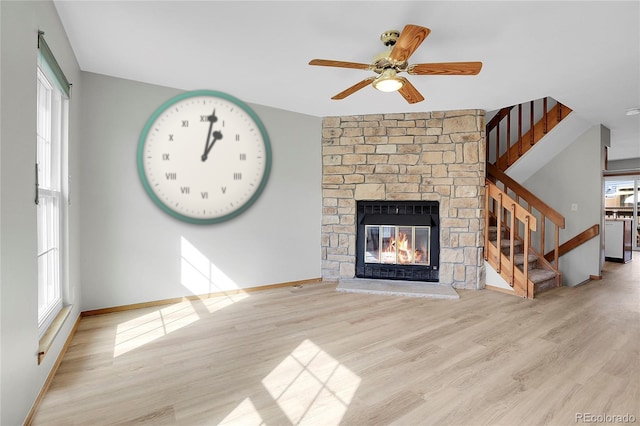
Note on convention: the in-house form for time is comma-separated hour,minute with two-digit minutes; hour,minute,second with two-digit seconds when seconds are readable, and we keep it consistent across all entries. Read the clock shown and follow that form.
1,02
